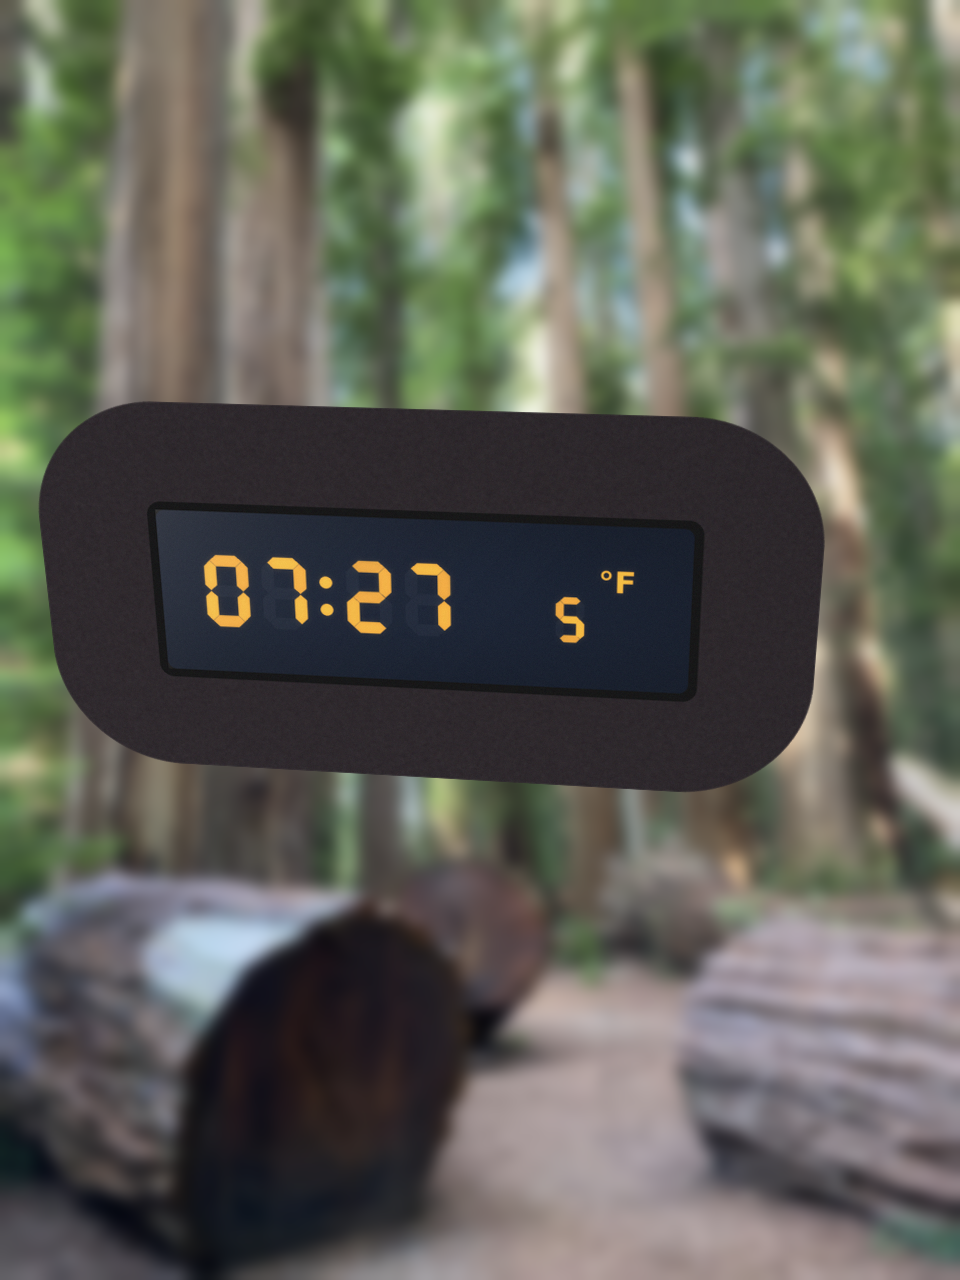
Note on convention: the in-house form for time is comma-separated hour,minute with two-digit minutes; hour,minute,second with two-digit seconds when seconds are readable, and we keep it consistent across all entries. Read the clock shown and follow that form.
7,27
